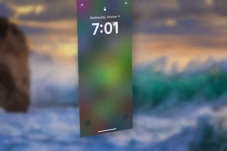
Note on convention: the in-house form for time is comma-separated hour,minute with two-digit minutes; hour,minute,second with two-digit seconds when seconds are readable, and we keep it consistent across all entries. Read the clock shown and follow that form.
7,01
